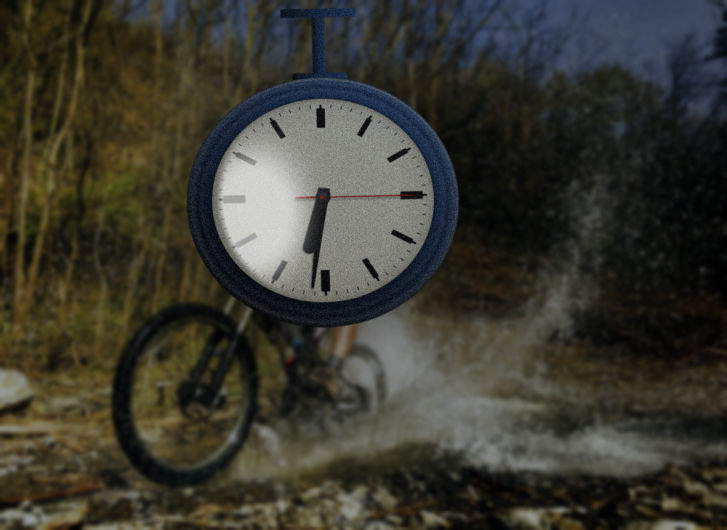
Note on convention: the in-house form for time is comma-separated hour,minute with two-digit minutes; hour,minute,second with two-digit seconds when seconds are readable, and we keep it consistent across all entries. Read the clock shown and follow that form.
6,31,15
